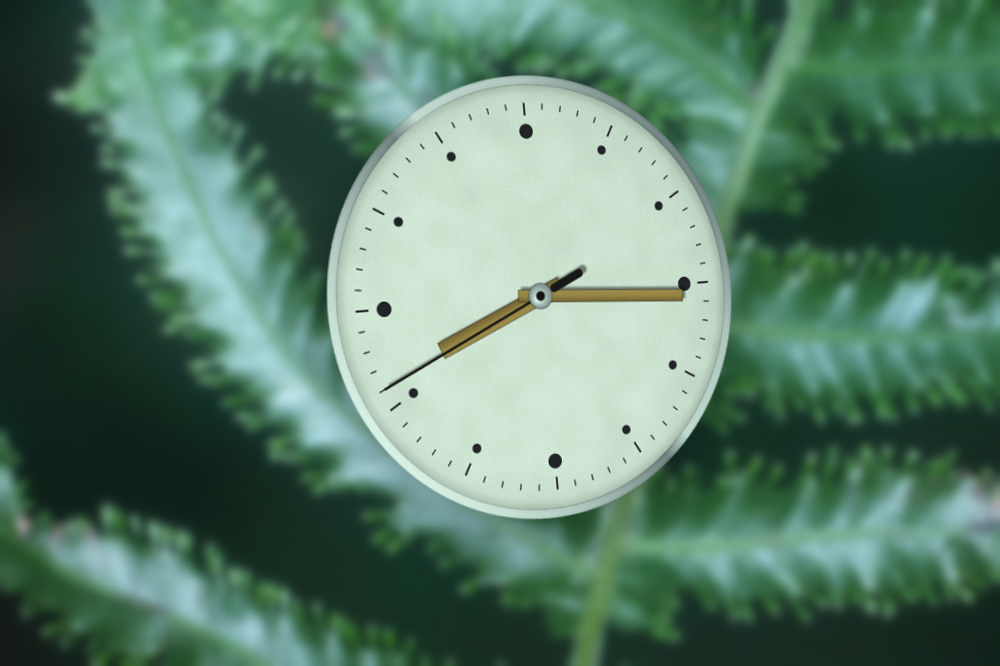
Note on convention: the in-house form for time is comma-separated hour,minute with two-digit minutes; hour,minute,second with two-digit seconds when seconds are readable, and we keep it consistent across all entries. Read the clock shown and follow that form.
8,15,41
